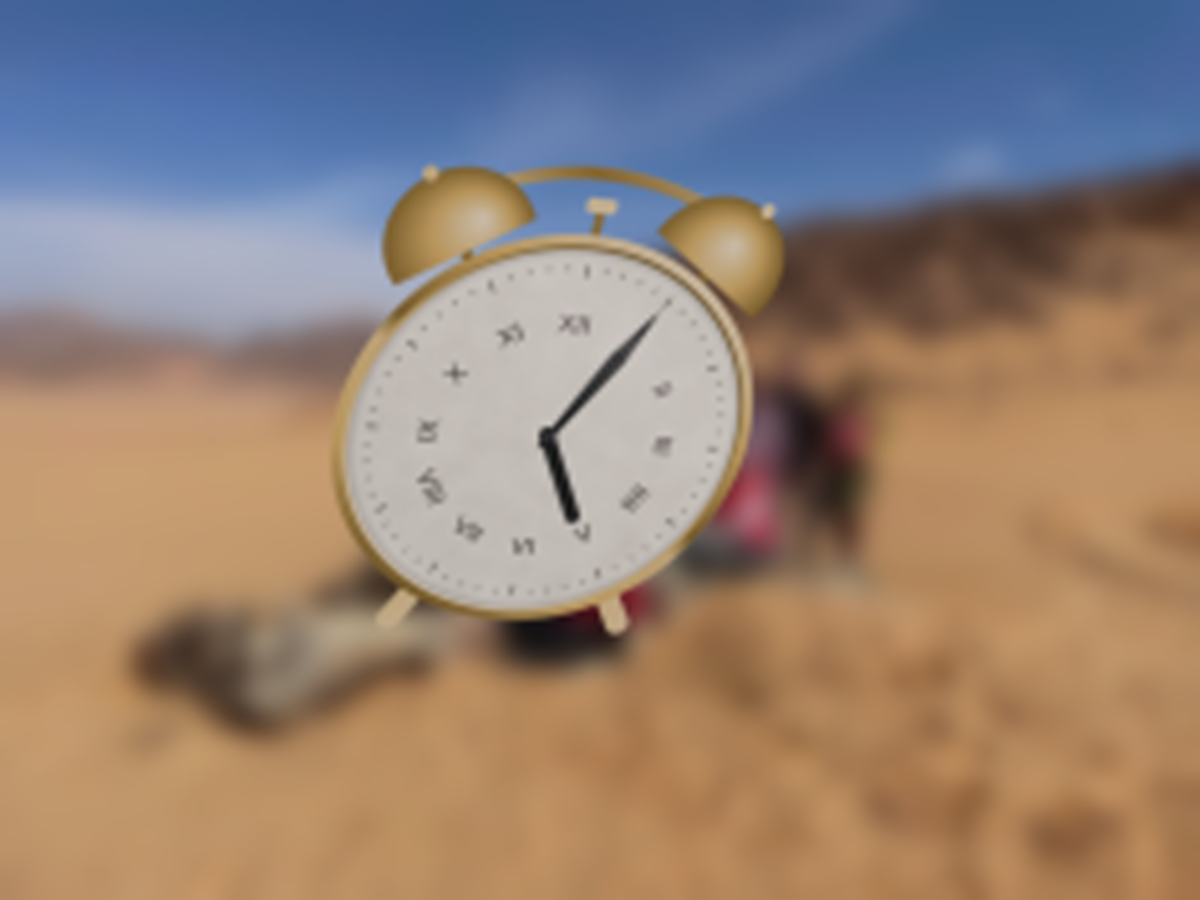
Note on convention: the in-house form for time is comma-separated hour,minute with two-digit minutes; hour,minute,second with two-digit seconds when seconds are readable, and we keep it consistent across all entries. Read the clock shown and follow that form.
5,05
